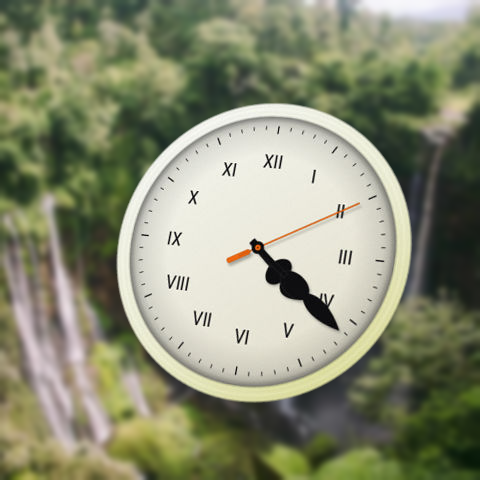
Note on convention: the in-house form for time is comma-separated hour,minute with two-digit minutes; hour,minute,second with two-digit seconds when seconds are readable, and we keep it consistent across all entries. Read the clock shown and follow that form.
4,21,10
